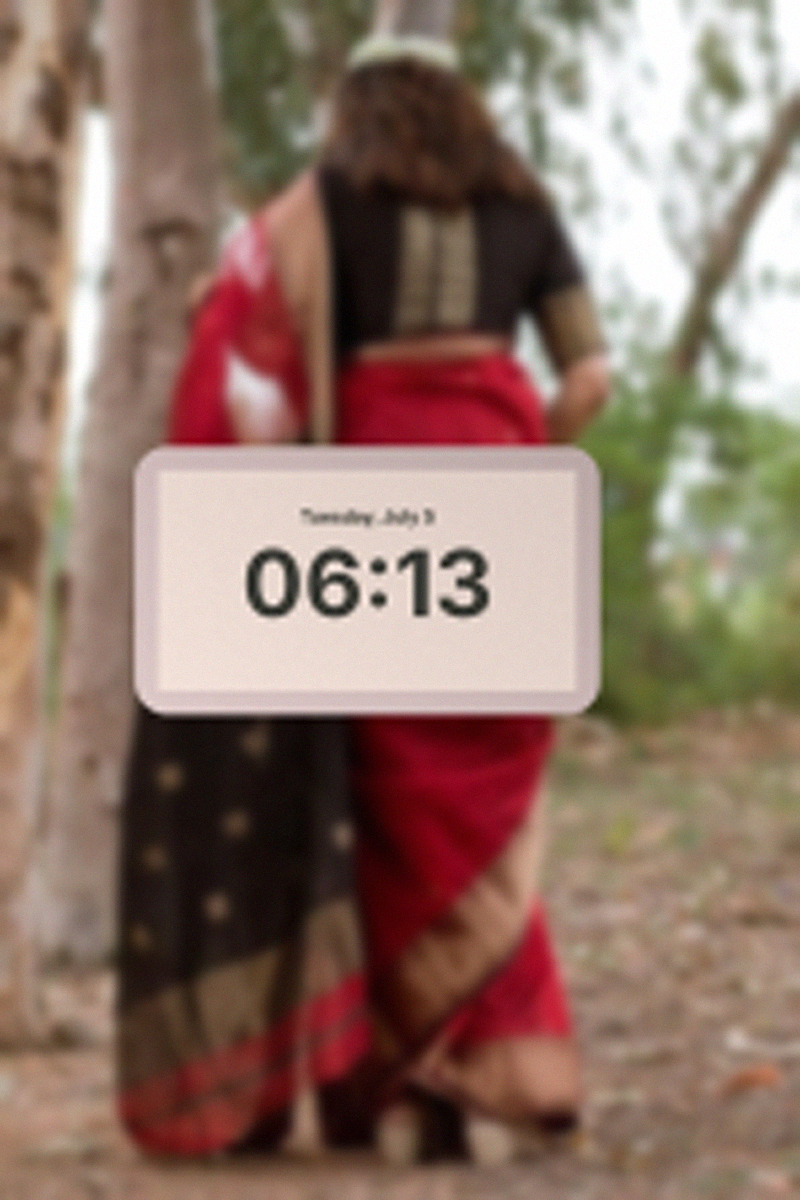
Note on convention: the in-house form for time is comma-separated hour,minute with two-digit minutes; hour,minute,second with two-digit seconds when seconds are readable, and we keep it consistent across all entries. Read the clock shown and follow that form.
6,13
